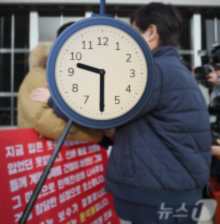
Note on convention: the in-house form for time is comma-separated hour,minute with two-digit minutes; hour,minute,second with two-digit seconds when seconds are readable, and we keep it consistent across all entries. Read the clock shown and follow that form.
9,30
